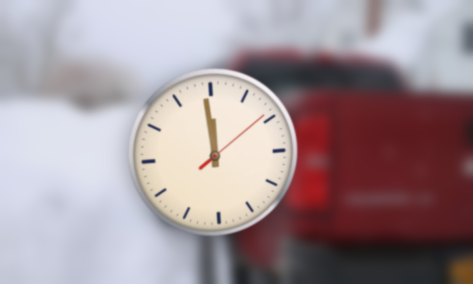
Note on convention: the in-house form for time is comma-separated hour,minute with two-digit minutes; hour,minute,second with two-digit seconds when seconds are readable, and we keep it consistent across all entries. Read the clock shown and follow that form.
11,59,09
